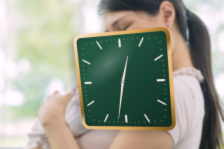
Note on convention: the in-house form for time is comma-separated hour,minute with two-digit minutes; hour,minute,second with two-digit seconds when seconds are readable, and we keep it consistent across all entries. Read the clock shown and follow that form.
12,32
